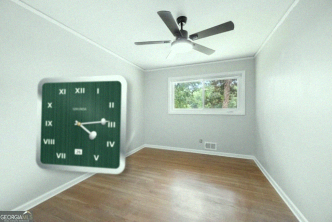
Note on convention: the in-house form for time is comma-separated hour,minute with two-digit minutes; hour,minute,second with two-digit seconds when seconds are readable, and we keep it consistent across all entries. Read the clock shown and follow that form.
4,14
